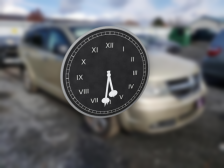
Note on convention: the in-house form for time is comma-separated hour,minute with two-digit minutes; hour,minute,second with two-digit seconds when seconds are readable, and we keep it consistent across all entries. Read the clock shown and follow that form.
5,31
